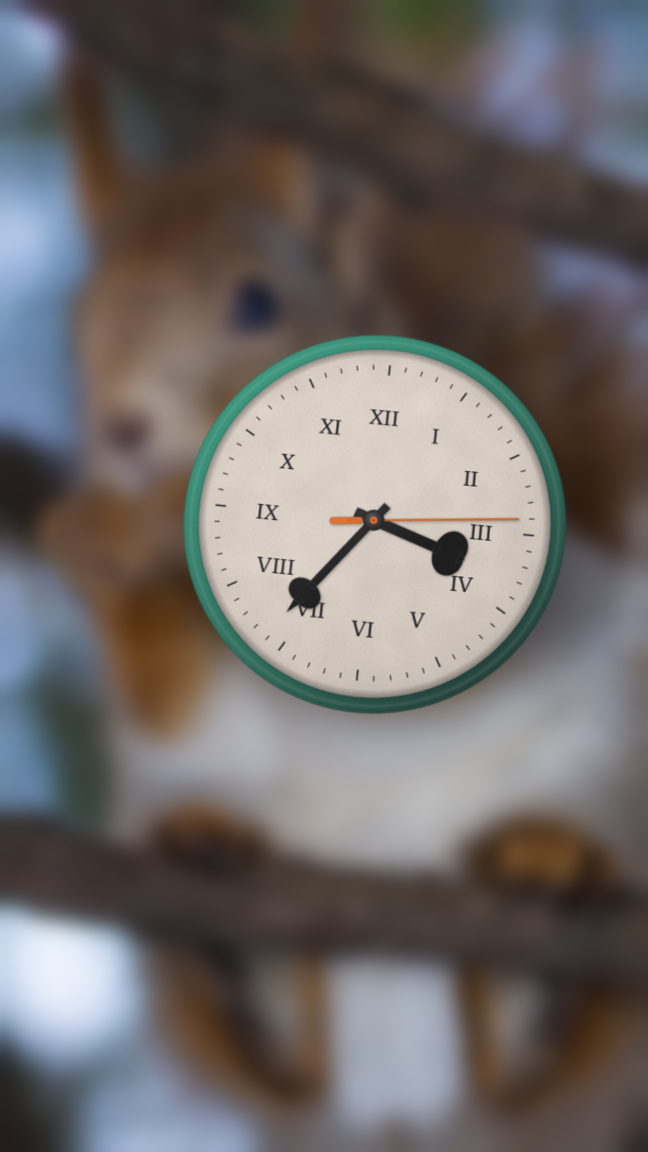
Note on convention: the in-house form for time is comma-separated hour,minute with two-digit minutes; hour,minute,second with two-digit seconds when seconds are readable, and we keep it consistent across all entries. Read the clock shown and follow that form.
3,36,14
